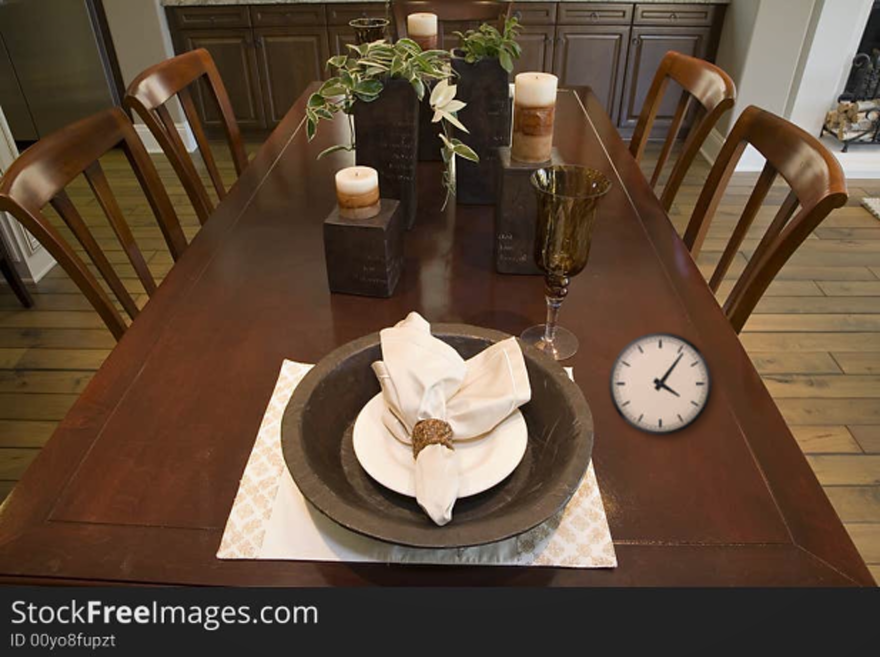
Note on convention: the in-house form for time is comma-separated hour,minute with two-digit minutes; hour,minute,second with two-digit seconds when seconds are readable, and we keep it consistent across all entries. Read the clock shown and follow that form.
4,06
